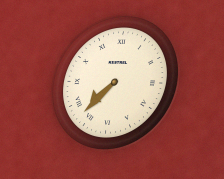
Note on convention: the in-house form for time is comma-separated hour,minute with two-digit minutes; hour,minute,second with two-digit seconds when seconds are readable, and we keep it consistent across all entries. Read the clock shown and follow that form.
7,37
